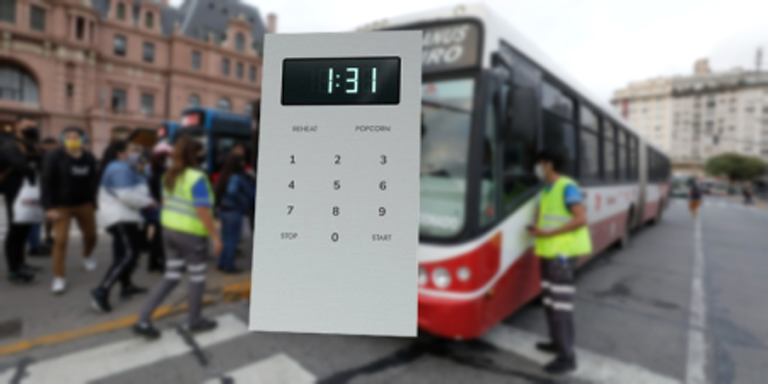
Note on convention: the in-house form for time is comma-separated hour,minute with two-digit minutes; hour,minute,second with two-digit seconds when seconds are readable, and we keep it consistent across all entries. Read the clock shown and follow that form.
1,31
